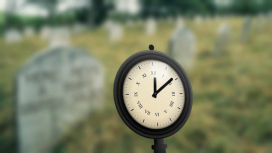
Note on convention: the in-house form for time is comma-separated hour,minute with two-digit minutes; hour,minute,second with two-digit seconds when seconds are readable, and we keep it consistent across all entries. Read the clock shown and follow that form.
12,09
